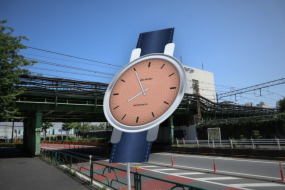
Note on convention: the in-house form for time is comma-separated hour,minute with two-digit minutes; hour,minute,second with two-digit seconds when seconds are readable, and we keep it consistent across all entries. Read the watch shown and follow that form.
7,55
